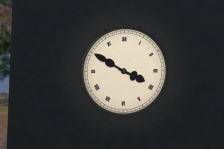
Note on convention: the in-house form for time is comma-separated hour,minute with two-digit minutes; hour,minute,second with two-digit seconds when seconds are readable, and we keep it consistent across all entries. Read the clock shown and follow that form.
3,50
